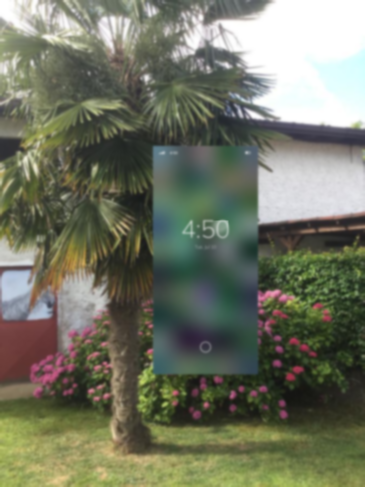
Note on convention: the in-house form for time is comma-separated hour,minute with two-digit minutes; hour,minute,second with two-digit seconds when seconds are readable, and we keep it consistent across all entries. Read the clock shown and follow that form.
4,50
